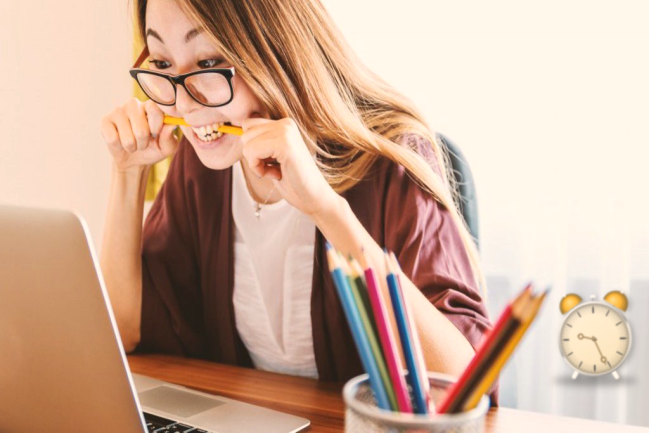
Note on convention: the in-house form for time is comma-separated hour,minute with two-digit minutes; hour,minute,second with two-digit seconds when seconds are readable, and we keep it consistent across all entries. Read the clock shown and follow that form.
9,26
